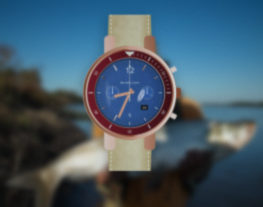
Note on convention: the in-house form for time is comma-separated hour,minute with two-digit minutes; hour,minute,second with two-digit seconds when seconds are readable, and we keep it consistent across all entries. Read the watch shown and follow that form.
8,34
